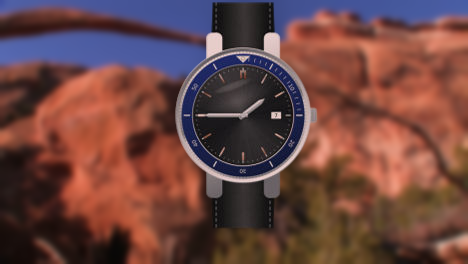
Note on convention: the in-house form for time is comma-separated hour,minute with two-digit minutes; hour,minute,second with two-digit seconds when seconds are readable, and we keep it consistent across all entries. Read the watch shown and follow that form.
1,45
